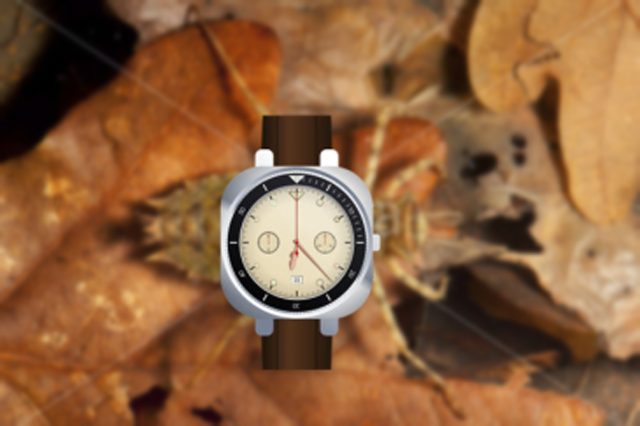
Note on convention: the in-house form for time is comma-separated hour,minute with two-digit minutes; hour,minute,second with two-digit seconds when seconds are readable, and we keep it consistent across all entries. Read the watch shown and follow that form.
6,23
